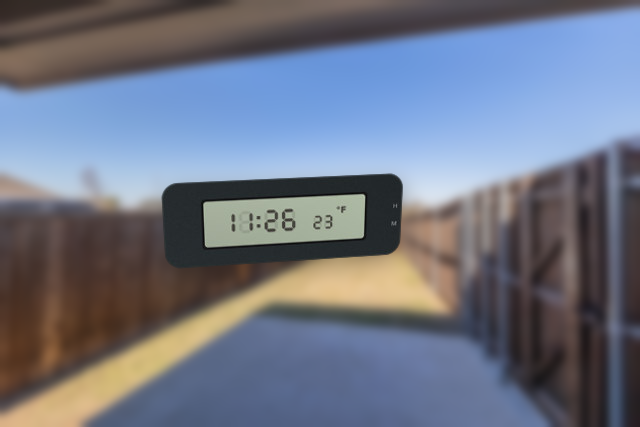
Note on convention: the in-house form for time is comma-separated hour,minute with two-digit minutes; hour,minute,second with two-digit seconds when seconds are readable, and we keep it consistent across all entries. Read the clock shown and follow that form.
11,26
